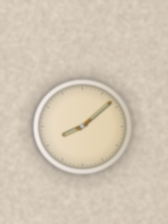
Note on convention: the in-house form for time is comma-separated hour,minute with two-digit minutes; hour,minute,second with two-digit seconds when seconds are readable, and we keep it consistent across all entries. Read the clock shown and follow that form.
8,08
